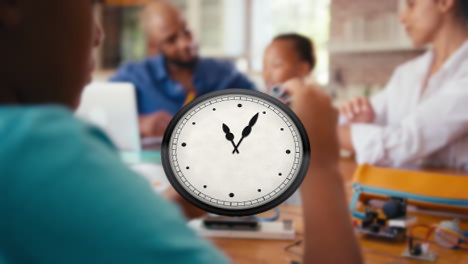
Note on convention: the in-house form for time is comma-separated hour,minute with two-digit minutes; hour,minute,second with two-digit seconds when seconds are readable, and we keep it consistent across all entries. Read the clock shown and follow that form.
11,04
